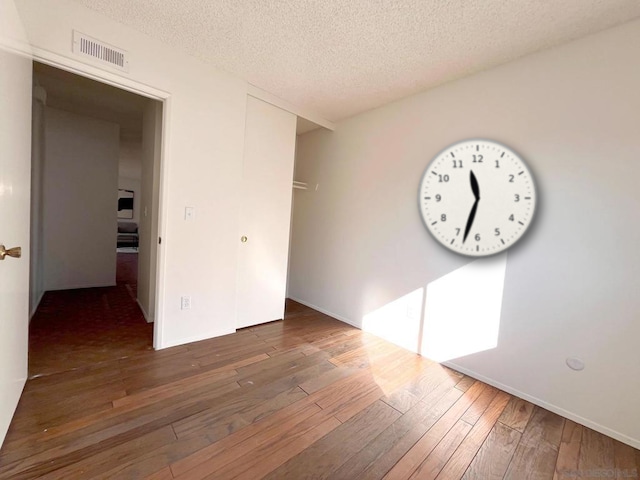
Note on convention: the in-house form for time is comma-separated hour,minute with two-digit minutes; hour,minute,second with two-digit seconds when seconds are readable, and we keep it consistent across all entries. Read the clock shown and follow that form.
11,33
